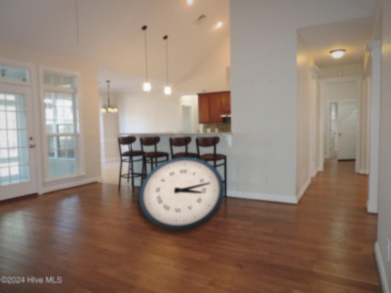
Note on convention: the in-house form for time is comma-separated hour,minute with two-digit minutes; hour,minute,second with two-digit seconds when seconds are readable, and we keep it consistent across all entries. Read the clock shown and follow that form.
3,12
